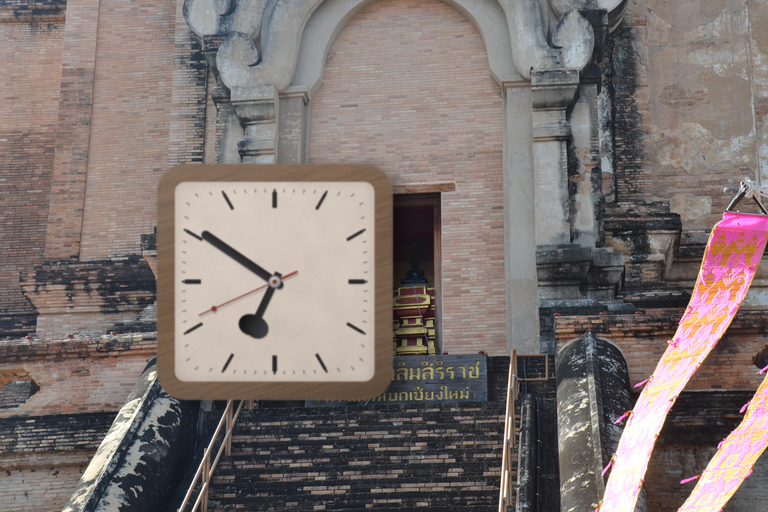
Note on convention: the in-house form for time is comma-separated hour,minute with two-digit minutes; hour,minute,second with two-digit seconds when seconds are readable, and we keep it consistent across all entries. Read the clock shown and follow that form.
6,50,41
